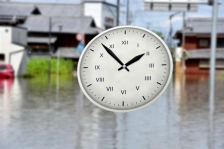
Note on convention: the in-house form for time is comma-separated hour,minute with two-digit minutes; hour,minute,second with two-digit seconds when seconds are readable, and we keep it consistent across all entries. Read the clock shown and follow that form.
1,53
